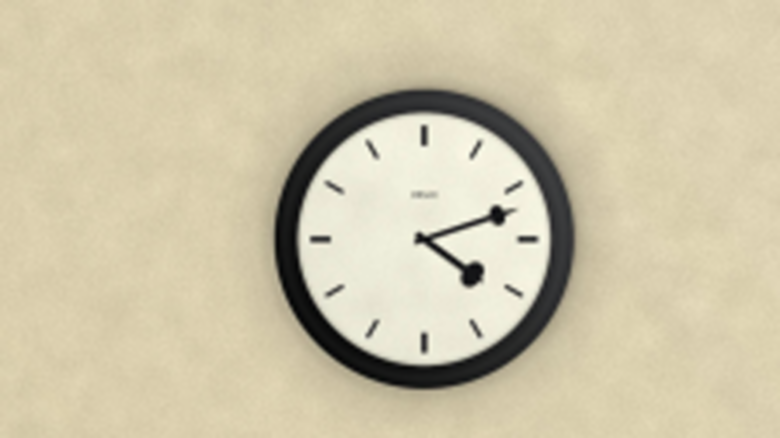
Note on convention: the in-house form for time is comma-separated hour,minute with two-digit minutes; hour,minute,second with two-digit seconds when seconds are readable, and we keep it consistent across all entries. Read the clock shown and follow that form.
4,12
